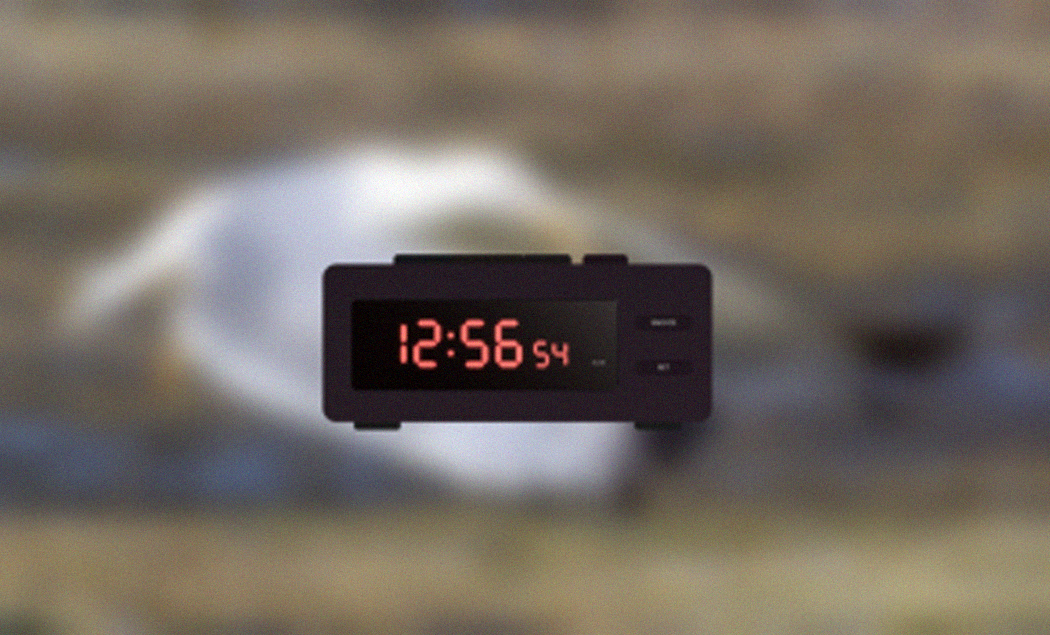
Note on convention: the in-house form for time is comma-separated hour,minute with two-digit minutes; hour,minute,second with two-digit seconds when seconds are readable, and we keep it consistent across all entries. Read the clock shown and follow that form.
12,56,54
